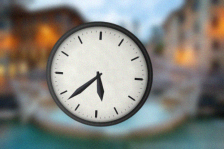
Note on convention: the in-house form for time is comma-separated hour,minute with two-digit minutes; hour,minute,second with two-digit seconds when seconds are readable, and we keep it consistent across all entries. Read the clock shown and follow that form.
5,38
